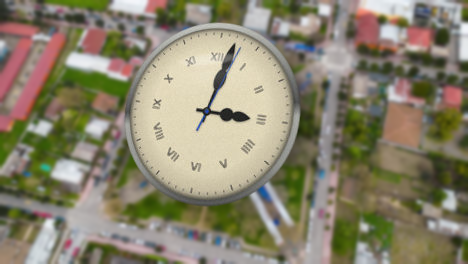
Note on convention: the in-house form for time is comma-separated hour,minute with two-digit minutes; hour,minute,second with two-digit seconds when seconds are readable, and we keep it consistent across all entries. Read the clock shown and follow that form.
3,02,03
